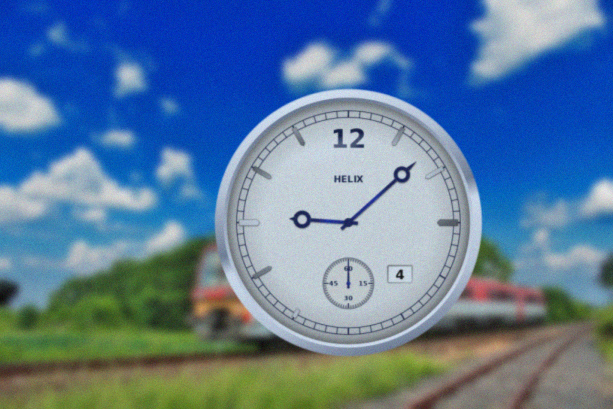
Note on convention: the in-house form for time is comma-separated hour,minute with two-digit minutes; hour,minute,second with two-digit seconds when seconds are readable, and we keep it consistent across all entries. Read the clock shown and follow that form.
9,08
